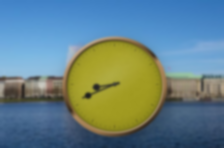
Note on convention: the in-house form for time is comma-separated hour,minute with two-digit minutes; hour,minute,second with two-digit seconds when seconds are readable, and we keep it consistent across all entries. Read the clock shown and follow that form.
8,41
